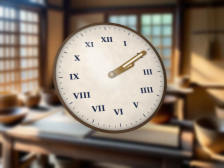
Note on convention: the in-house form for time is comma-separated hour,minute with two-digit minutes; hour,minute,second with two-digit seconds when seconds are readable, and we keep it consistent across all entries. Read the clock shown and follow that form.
2,10
